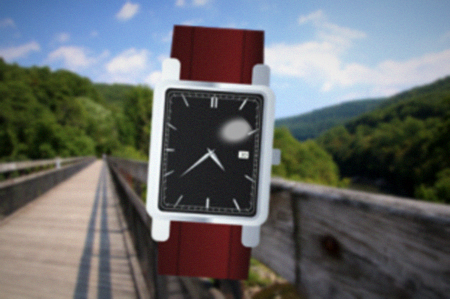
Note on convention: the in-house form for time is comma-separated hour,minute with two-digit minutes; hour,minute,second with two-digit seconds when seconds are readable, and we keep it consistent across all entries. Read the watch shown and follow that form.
4,38
